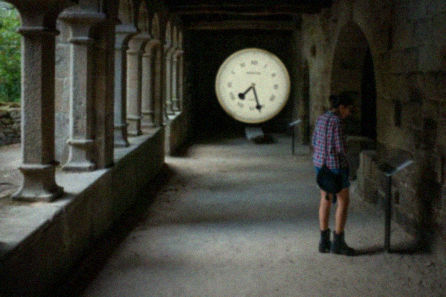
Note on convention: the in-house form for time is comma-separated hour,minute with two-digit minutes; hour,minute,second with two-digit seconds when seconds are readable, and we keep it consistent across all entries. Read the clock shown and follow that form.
7,27
